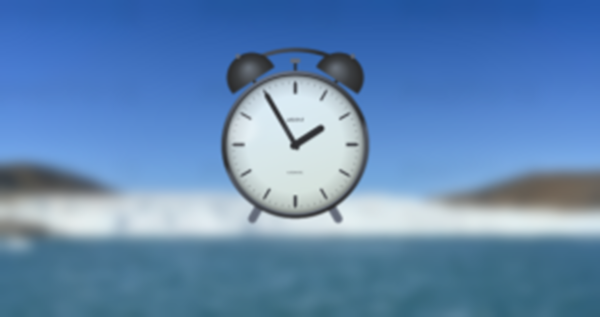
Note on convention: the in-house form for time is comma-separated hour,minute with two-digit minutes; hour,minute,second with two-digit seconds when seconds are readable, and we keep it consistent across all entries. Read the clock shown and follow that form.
1,55
